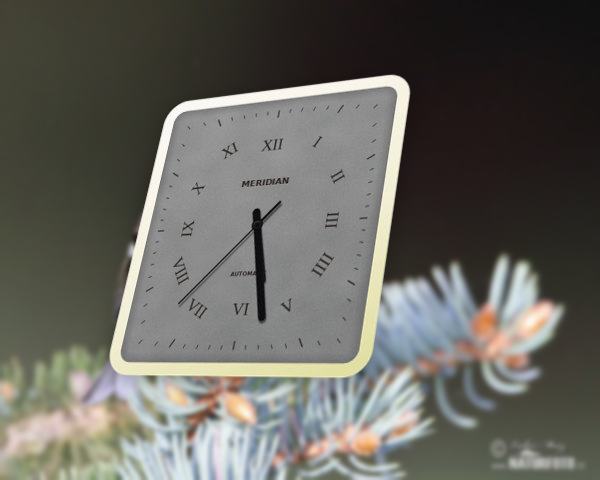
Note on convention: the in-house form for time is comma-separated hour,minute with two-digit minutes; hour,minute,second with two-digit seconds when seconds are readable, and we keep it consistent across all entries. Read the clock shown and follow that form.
5,27,37
